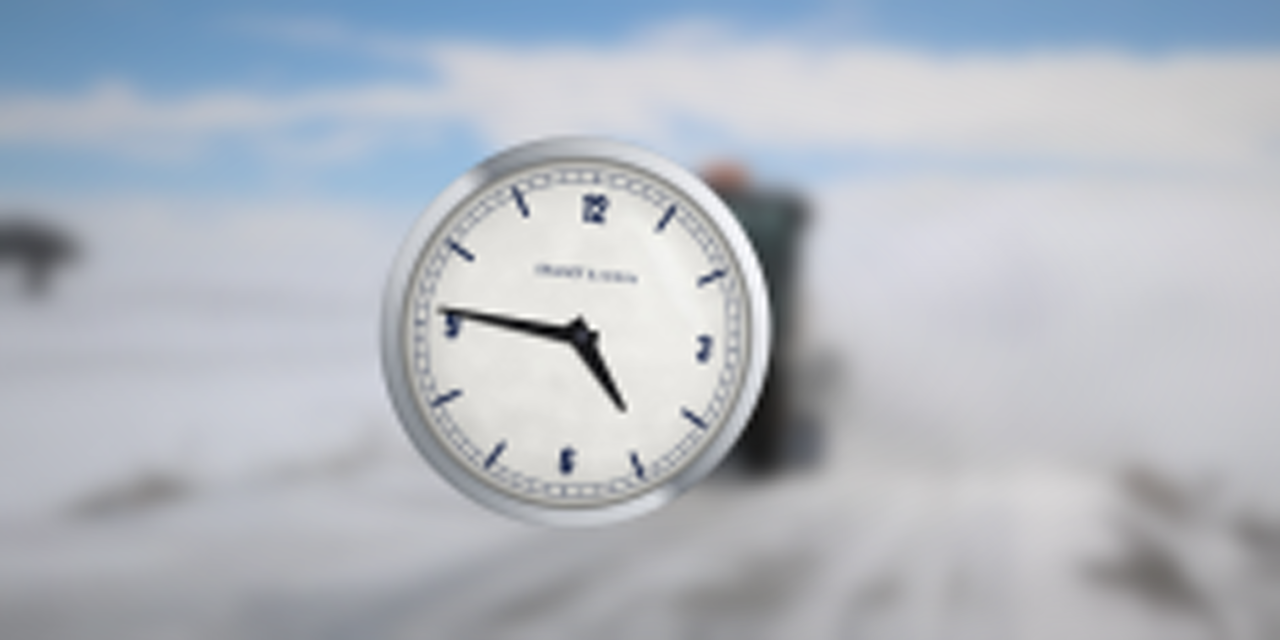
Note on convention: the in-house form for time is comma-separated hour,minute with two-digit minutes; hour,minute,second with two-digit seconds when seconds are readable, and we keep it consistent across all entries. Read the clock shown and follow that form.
4,46
